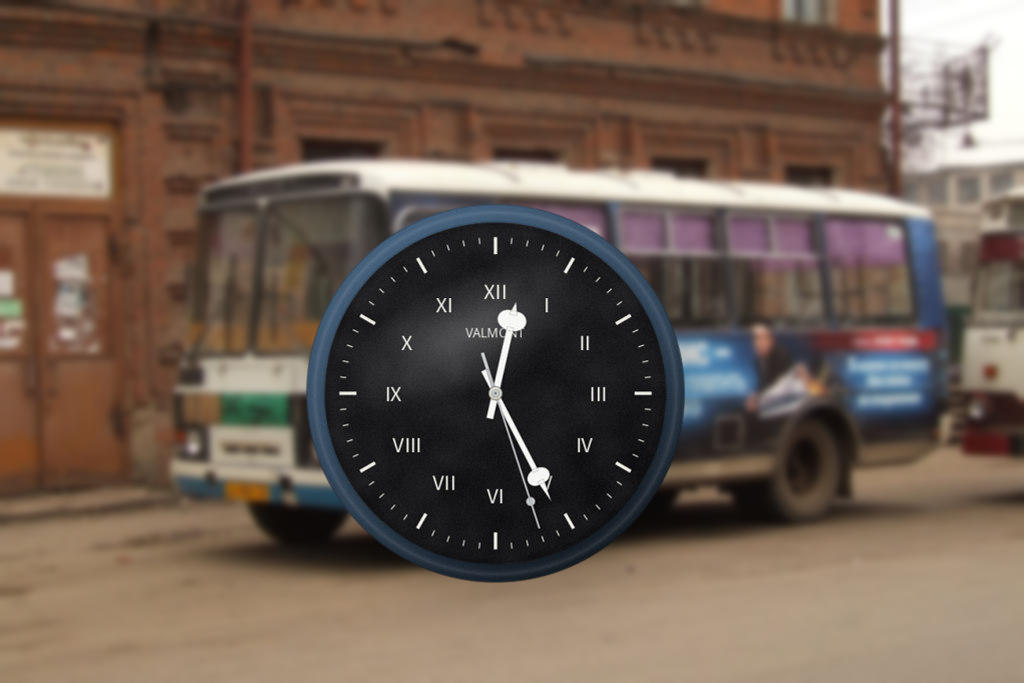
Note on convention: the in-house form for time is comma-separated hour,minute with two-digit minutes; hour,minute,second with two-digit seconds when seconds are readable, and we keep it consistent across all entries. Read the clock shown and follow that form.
12,25,27
